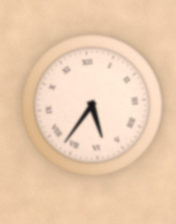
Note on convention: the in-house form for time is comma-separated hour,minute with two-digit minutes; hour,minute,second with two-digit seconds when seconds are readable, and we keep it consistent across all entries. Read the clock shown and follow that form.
5,37
